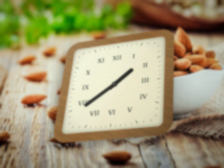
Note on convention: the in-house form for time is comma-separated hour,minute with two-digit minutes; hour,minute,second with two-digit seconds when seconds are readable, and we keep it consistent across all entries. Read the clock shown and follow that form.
1,39
